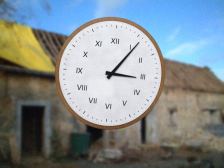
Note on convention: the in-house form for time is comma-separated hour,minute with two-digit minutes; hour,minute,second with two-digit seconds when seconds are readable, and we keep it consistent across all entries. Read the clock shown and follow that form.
3,06
